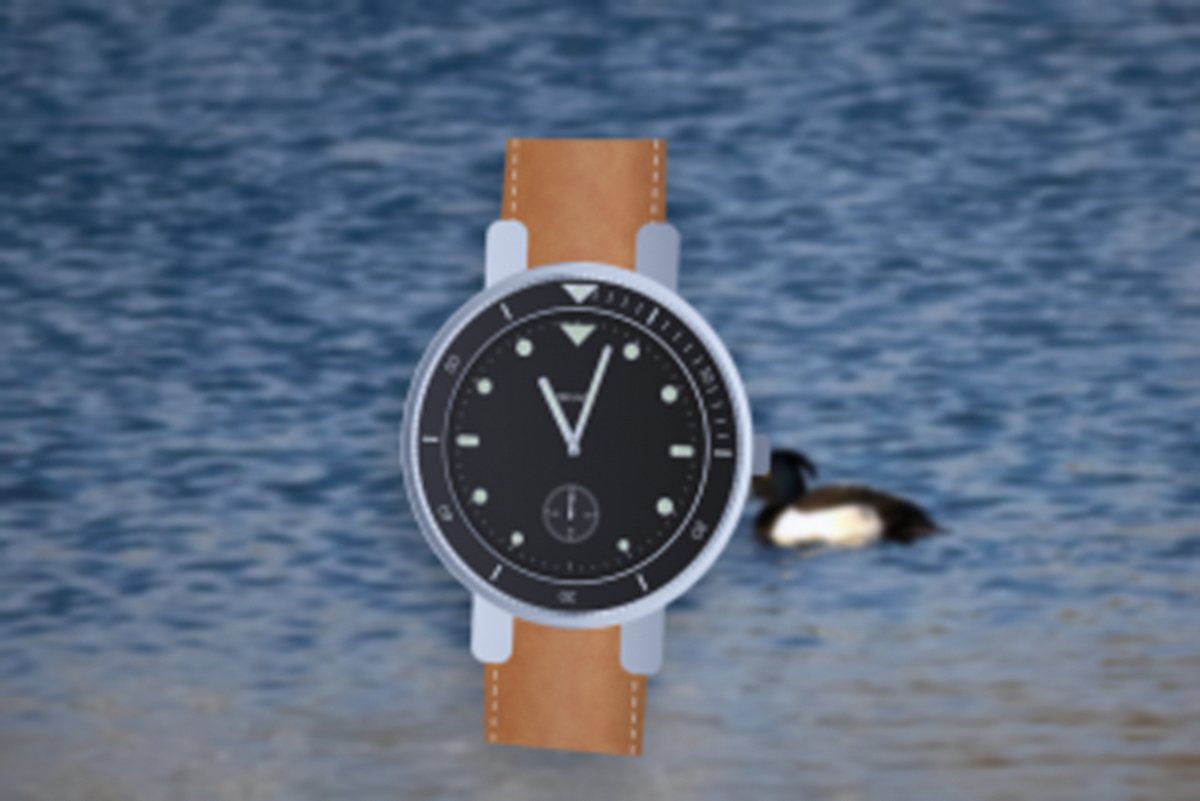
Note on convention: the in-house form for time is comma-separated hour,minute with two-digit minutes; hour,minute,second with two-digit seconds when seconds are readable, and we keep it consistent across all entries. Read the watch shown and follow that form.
11,03
